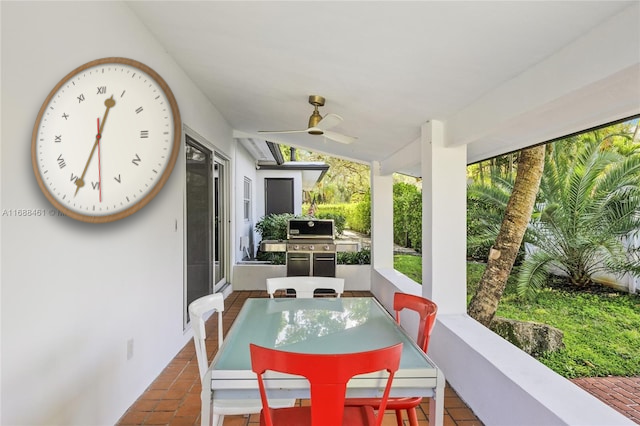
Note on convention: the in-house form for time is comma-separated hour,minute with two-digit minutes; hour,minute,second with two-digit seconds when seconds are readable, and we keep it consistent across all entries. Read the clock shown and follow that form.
12,33,29
